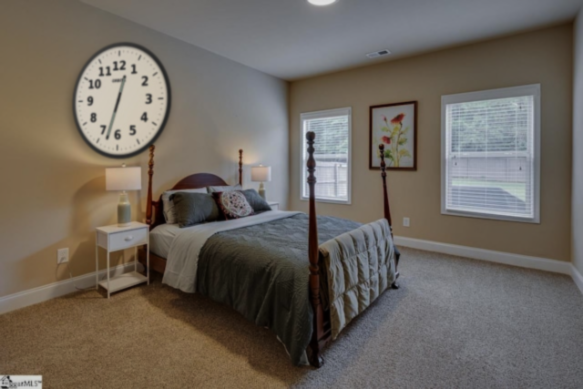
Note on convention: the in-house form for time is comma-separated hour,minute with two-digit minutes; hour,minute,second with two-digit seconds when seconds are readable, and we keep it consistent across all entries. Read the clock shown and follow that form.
12,33
